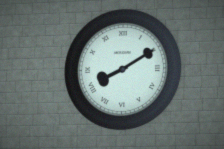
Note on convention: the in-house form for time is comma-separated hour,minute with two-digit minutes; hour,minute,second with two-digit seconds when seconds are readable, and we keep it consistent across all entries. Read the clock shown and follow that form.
8,10
